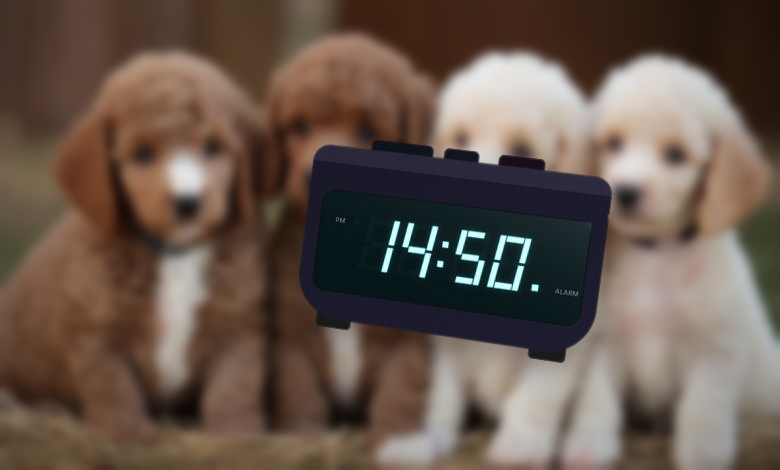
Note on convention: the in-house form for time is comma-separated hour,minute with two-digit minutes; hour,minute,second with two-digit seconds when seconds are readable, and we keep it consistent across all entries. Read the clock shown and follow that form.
14,50
